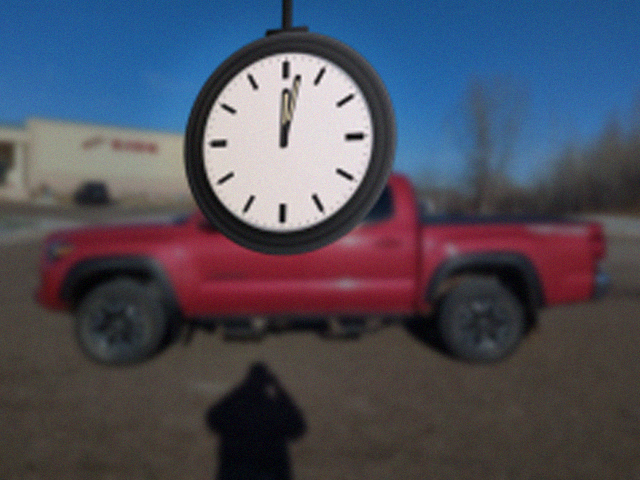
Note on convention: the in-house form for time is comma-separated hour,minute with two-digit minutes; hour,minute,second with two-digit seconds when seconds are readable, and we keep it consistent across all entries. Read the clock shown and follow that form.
12,02
